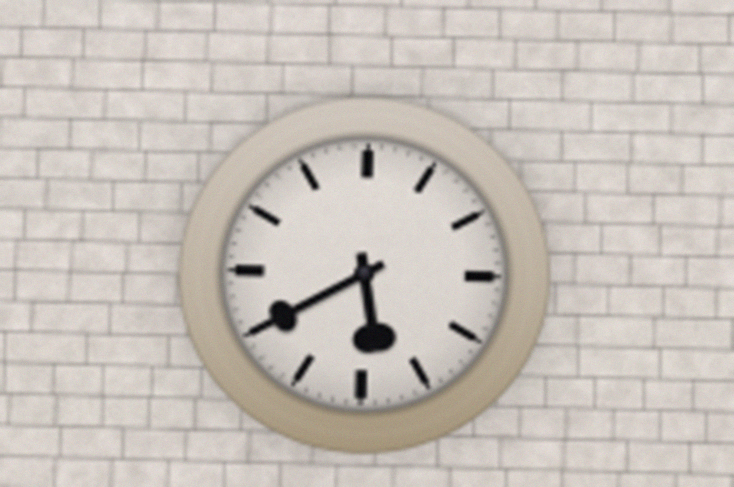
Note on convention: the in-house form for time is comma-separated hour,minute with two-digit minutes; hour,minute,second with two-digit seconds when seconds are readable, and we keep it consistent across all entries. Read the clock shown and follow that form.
5,40
